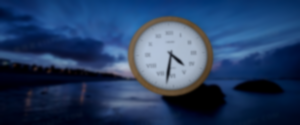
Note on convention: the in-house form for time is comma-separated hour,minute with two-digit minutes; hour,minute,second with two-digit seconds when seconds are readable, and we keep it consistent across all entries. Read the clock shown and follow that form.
4,32
